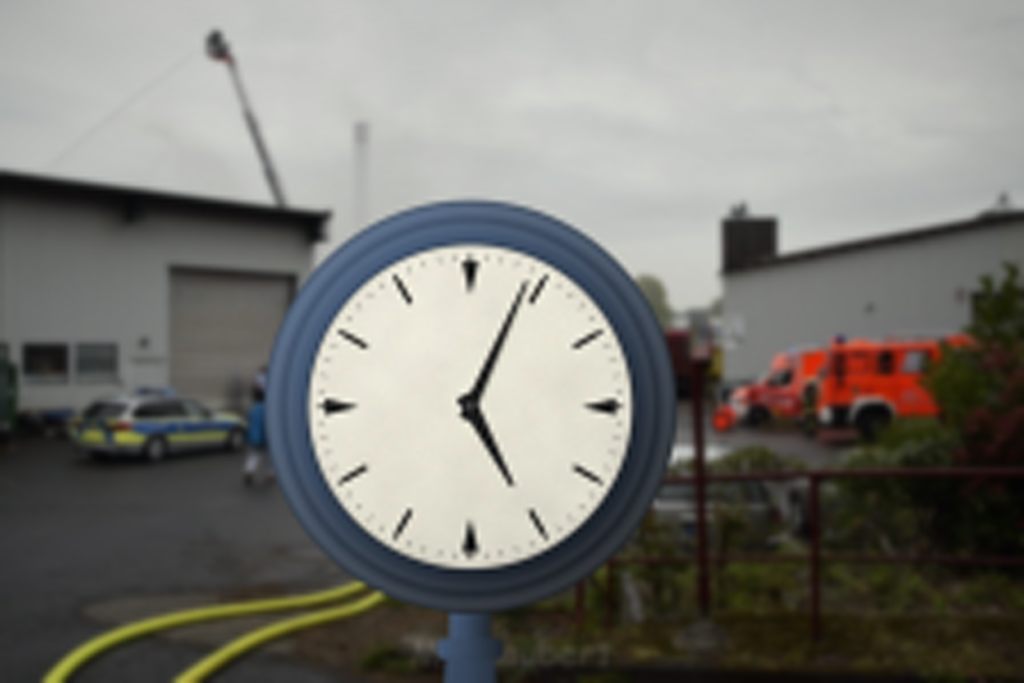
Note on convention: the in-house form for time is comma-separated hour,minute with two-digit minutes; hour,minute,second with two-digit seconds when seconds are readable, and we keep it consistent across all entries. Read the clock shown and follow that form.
5,04
